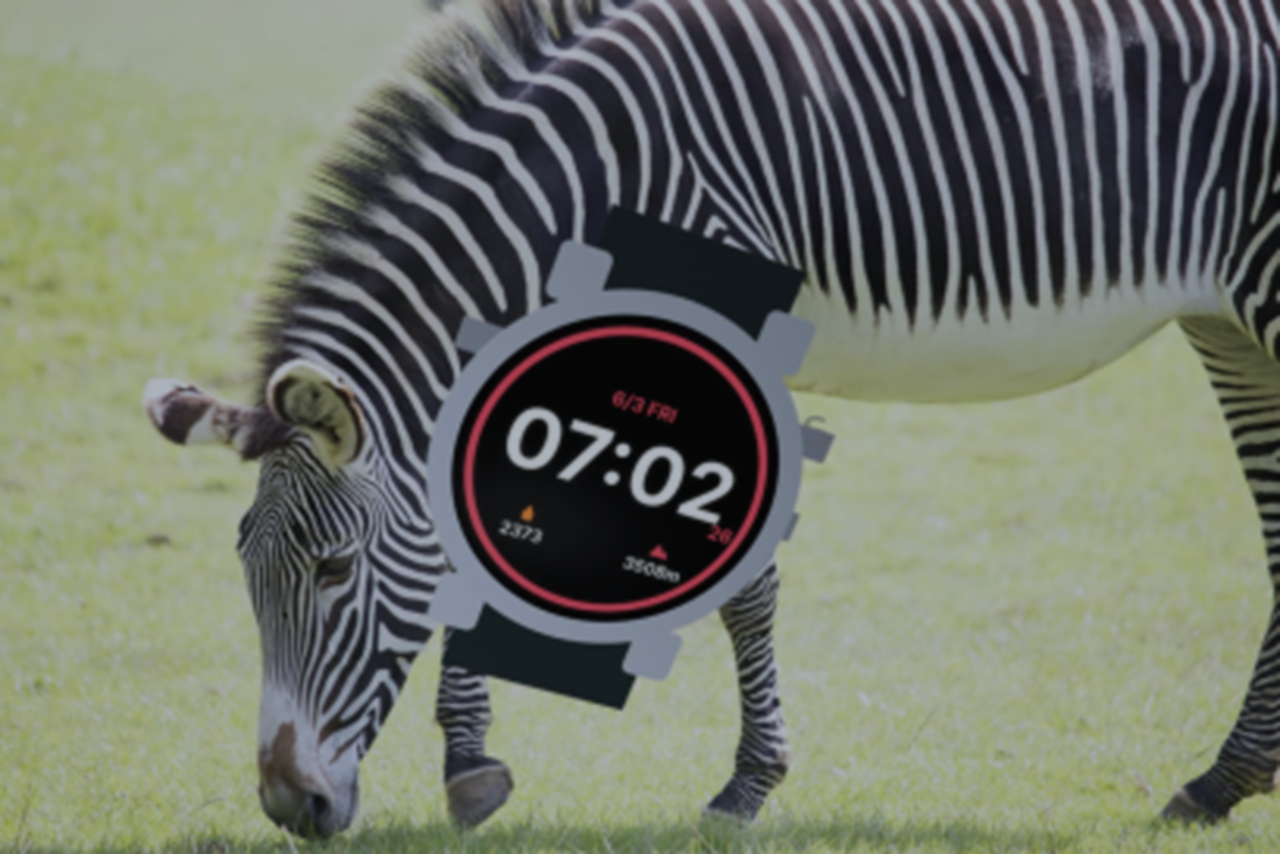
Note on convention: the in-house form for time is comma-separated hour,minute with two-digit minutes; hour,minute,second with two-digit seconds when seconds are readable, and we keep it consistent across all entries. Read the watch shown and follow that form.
7,02
